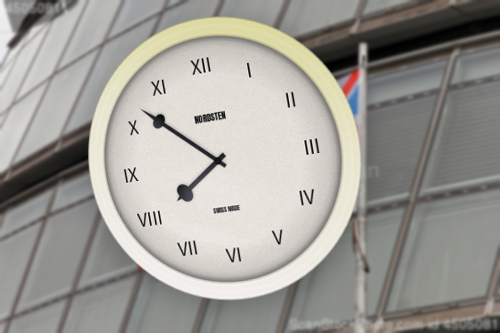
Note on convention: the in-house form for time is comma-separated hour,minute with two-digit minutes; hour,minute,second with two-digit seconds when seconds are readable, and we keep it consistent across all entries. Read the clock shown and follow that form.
7,52
